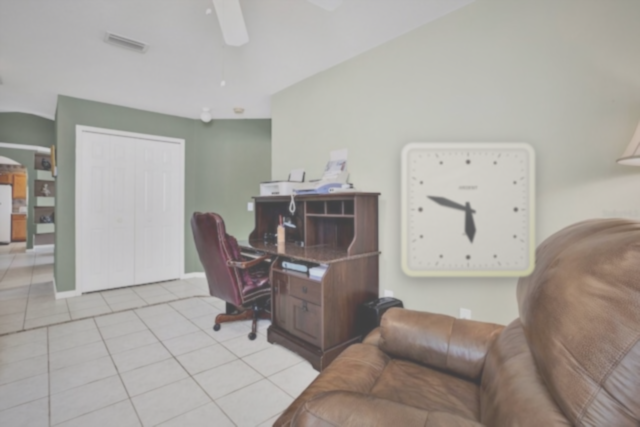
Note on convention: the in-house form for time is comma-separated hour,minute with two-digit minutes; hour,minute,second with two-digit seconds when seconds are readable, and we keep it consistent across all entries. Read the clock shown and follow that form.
5,48
